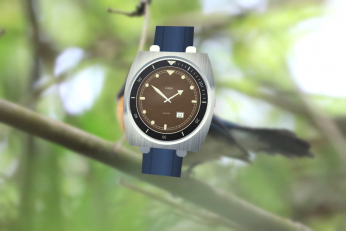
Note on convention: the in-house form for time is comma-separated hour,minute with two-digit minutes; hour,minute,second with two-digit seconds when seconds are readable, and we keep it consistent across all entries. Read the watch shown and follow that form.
1,51
